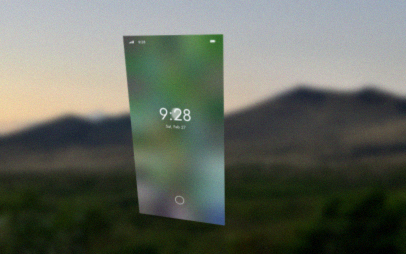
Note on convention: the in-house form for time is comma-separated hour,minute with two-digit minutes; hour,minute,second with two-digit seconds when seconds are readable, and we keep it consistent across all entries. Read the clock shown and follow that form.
9,28
